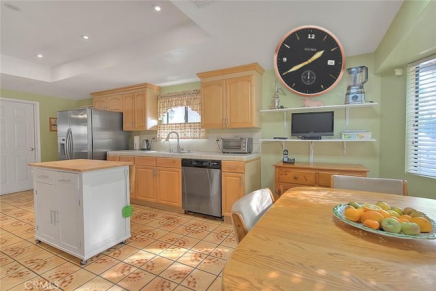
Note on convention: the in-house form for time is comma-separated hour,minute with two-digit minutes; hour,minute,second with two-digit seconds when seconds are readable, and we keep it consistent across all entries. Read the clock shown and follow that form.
1,40
